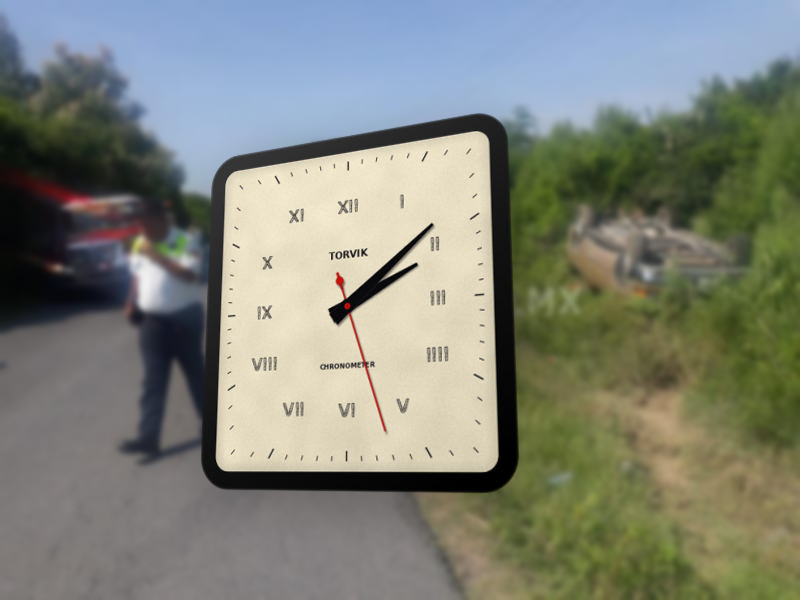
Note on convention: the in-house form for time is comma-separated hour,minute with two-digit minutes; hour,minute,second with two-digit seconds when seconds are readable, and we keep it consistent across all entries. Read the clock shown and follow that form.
2,08,27
